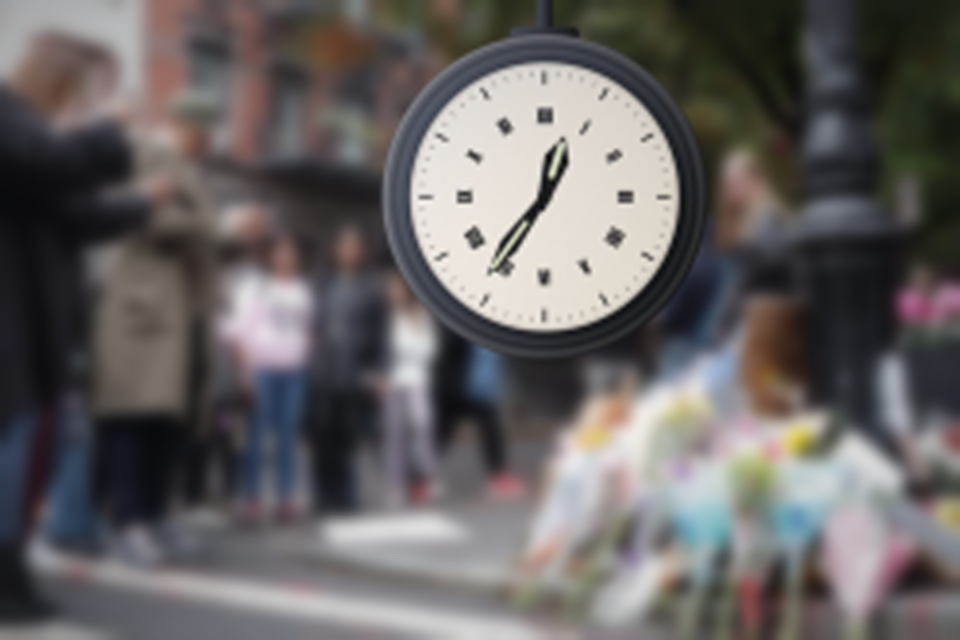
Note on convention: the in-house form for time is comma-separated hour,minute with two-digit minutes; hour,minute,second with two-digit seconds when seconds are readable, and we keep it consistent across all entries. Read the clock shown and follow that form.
12,36
